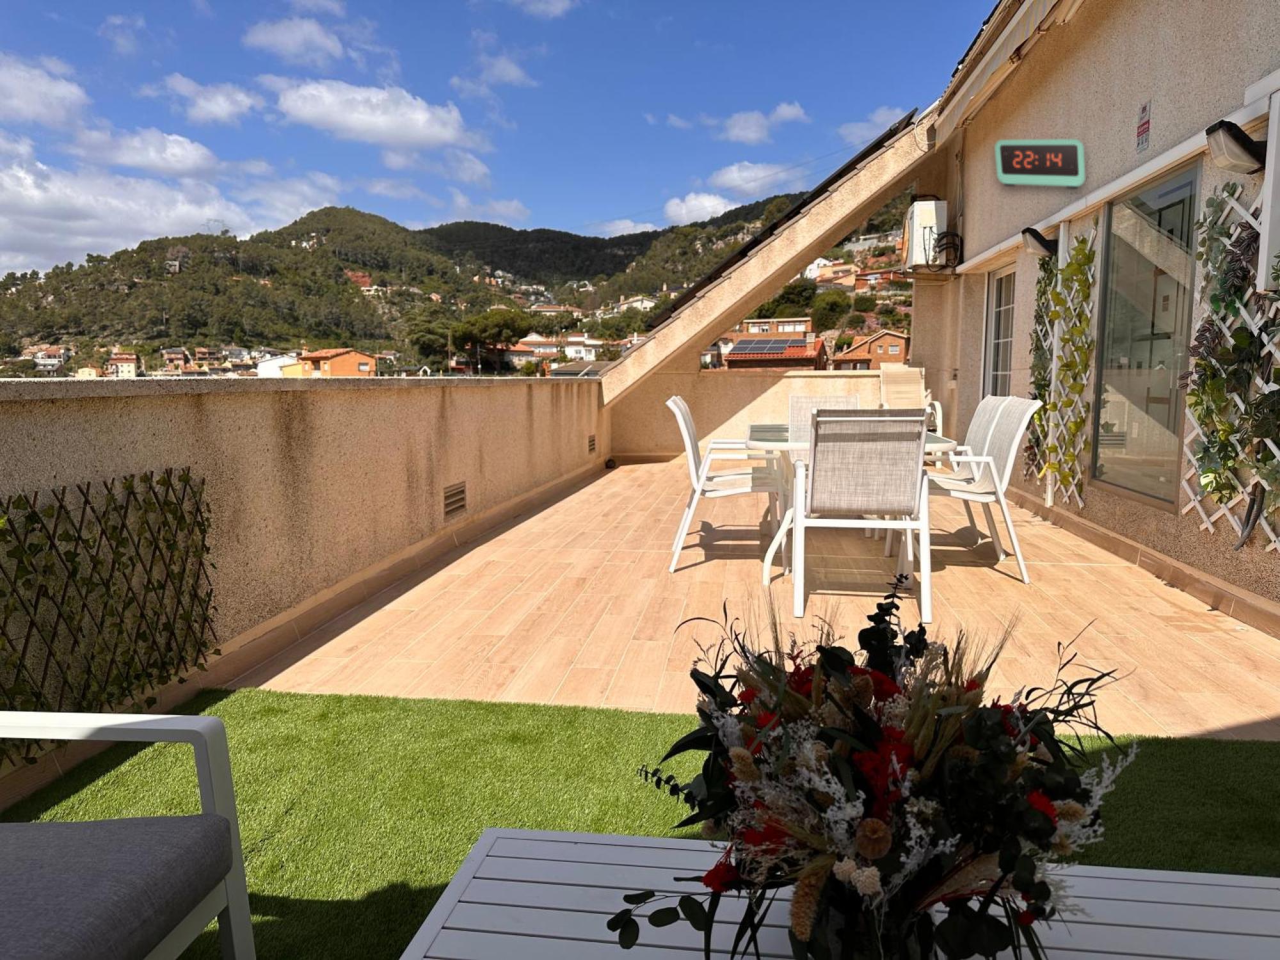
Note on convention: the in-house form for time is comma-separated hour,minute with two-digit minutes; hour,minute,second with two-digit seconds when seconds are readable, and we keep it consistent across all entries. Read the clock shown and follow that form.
22,14
